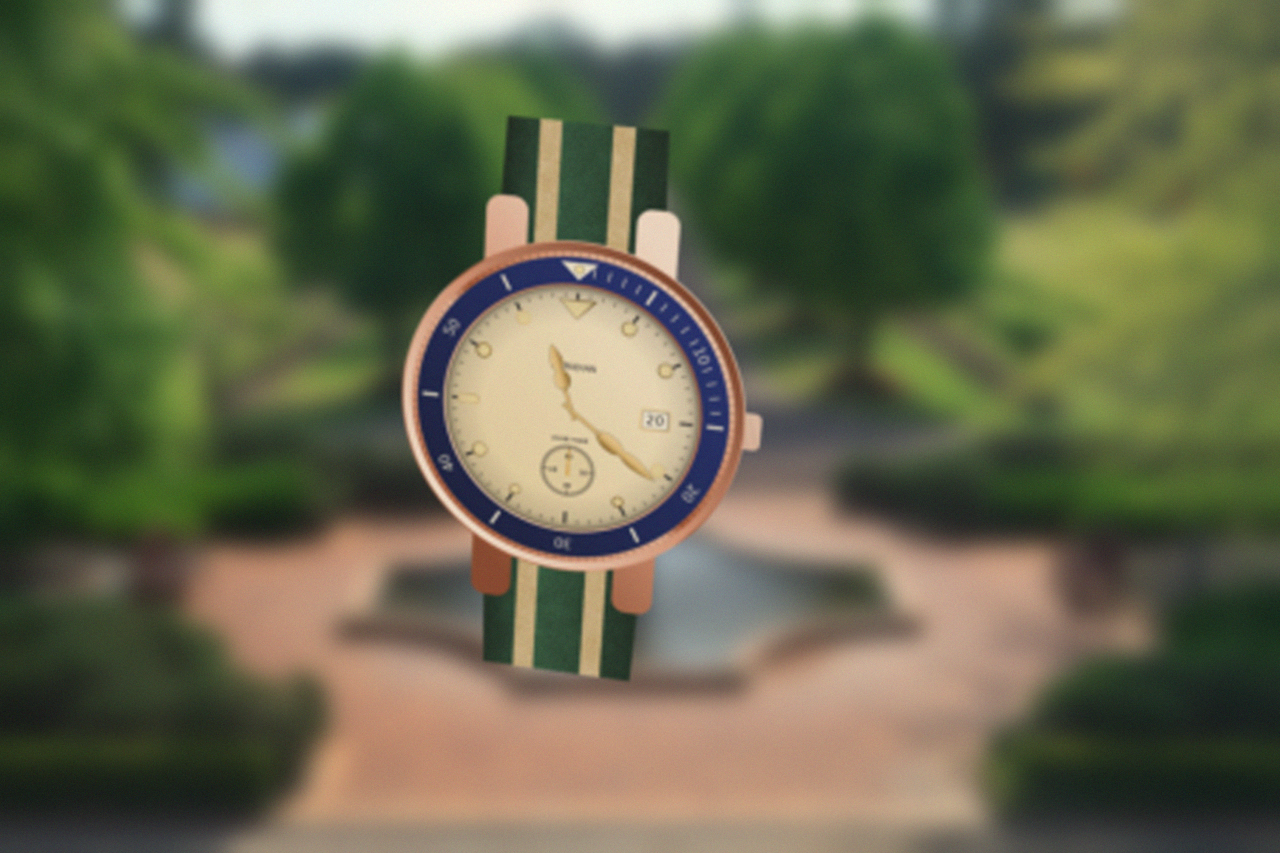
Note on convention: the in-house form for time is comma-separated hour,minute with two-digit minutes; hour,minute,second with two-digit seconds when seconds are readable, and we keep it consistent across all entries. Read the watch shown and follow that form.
11,21
